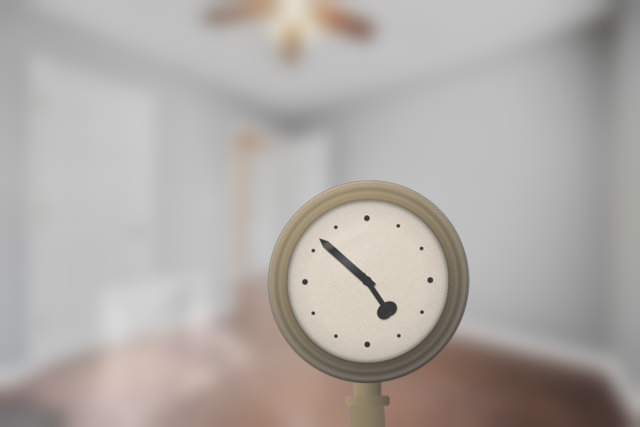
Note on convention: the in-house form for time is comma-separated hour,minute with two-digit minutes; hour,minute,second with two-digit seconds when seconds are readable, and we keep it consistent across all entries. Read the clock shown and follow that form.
4,52
